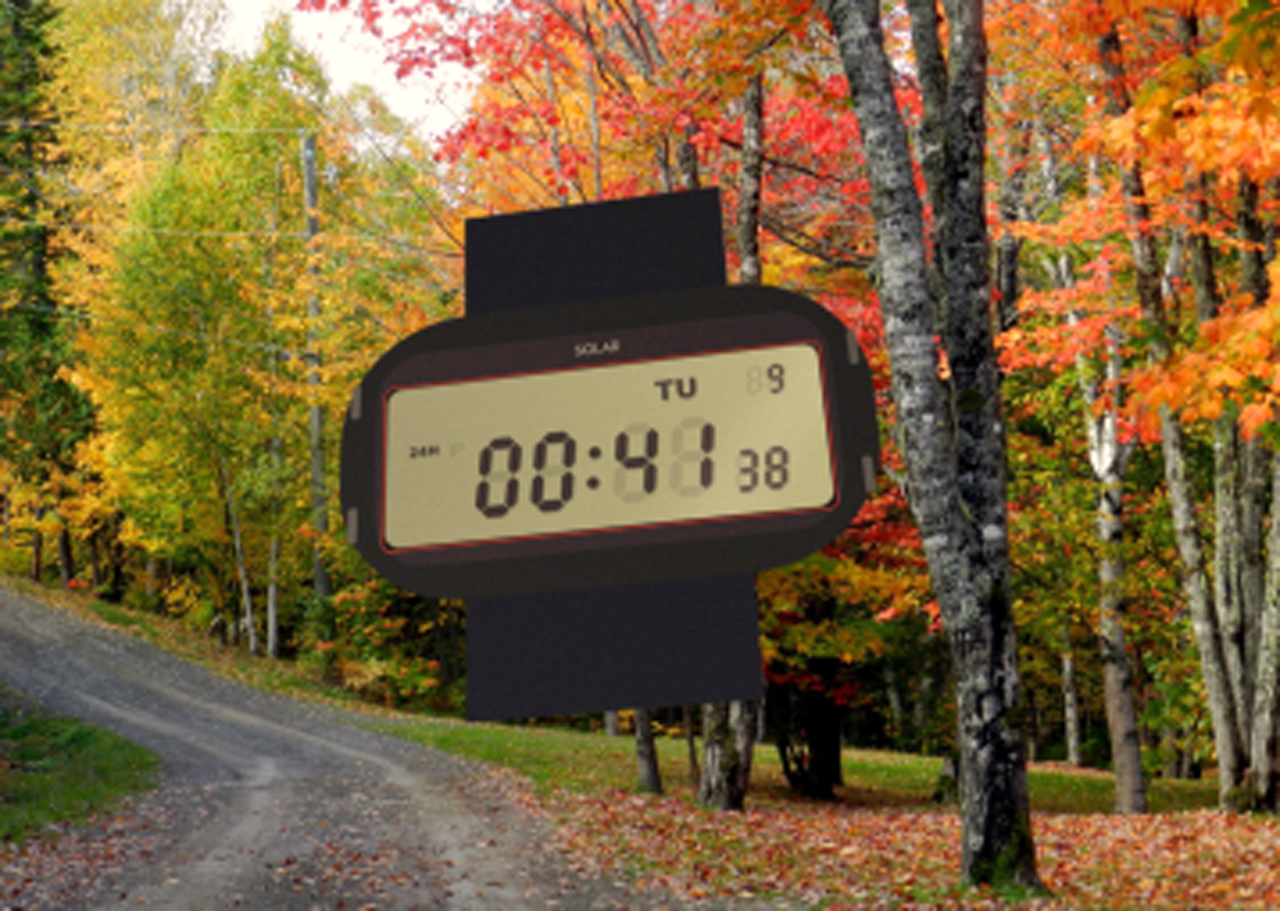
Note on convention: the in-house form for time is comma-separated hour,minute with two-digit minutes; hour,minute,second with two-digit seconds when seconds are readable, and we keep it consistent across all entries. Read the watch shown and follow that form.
0,41,38
